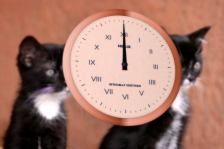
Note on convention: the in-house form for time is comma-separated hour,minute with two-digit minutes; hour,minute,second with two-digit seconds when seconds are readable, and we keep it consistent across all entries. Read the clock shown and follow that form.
12,00
